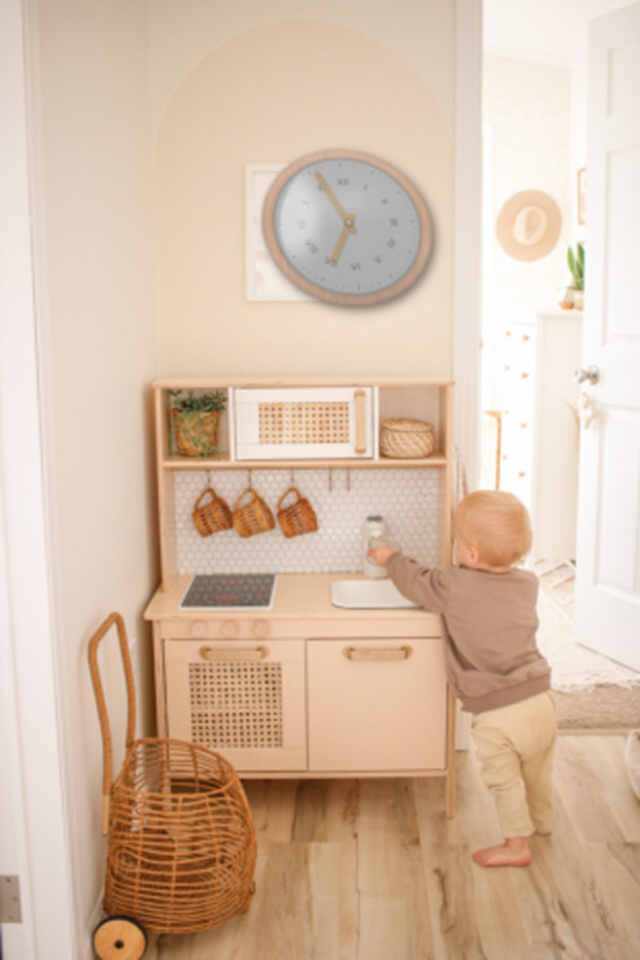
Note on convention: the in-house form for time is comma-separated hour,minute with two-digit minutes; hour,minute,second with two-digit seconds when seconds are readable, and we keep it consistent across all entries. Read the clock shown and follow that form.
6,56
